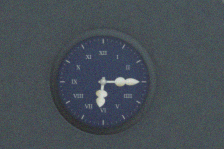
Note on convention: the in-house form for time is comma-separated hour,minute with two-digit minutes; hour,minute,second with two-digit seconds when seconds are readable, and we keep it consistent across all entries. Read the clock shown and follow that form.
6,15
